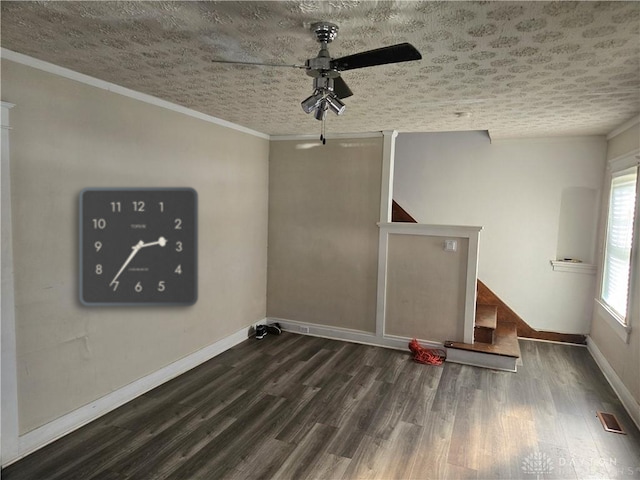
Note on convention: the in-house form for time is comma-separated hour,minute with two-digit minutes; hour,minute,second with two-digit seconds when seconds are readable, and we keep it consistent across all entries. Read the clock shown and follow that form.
2,36
